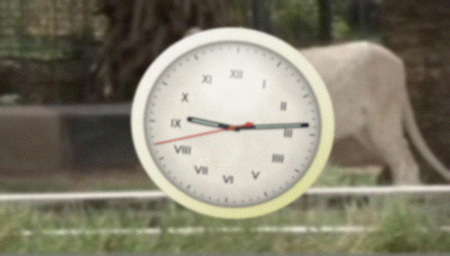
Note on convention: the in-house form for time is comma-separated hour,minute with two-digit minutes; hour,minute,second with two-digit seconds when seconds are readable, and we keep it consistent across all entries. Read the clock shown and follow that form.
9,13,42
